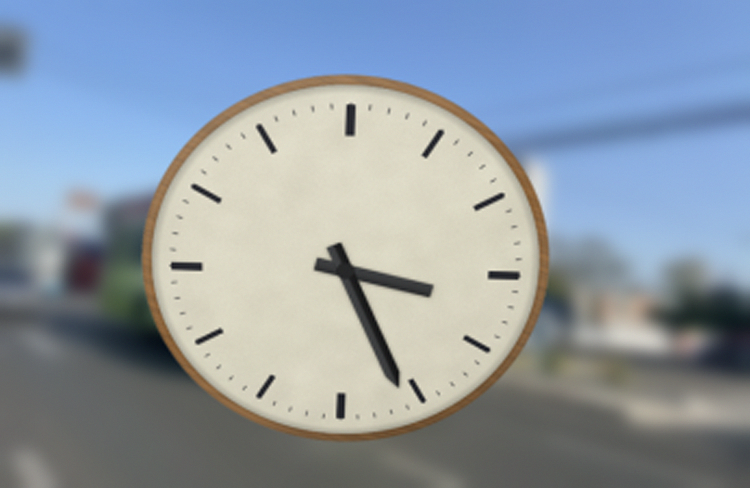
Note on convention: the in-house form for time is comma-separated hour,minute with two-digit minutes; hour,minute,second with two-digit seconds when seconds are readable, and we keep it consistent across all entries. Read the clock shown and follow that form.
3,26
